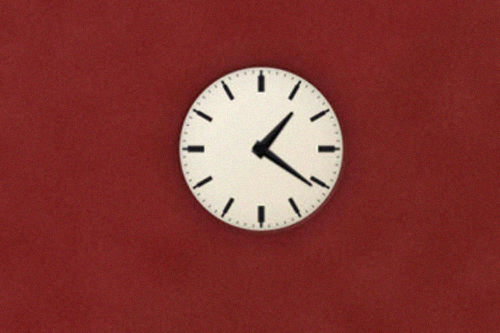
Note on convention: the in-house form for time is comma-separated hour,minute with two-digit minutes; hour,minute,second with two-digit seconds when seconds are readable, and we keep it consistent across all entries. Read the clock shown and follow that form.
1,21
